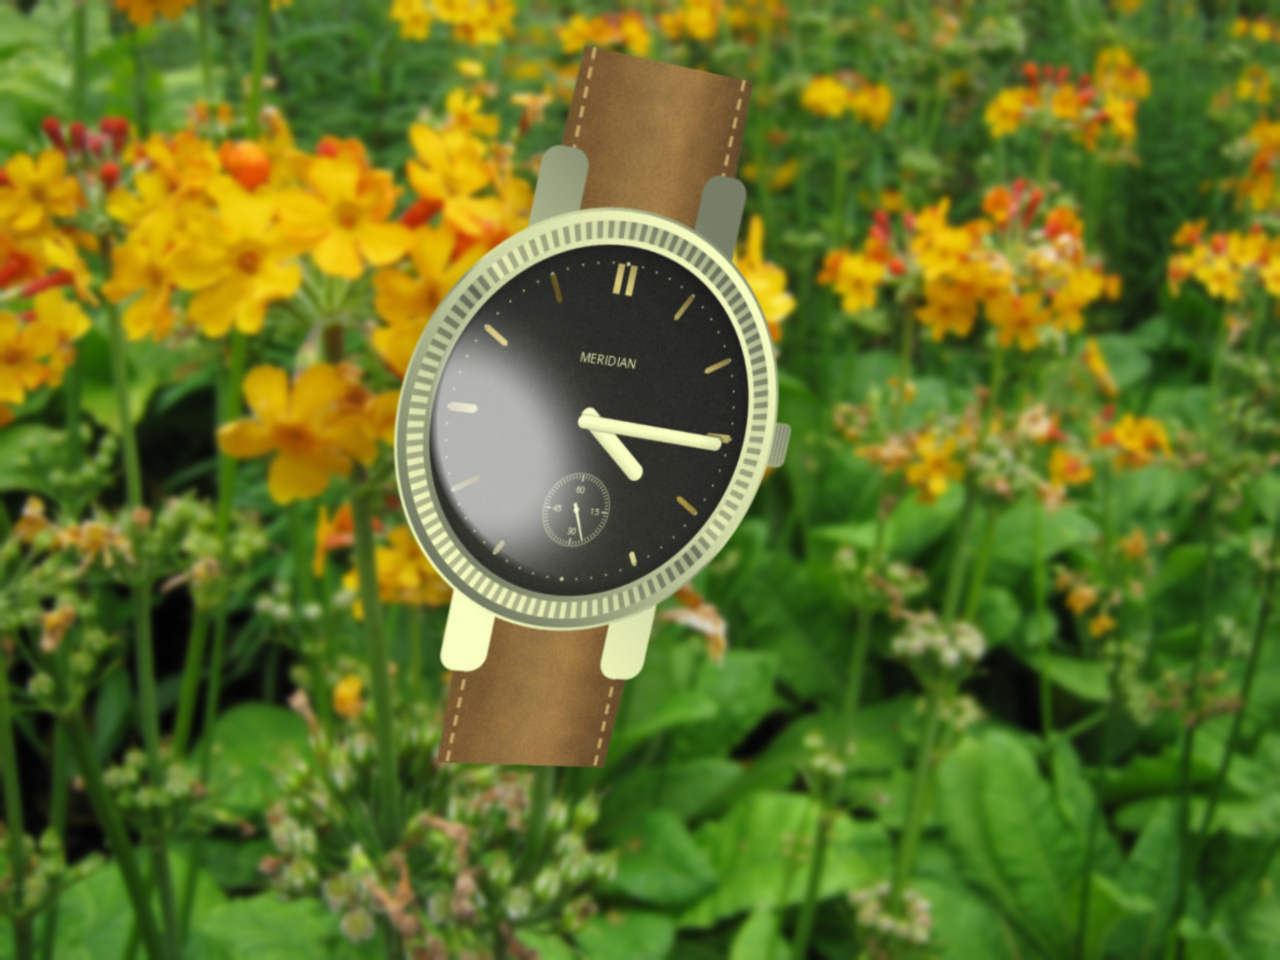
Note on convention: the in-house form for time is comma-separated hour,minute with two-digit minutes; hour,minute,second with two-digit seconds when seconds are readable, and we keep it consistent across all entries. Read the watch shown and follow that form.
4,15,26
